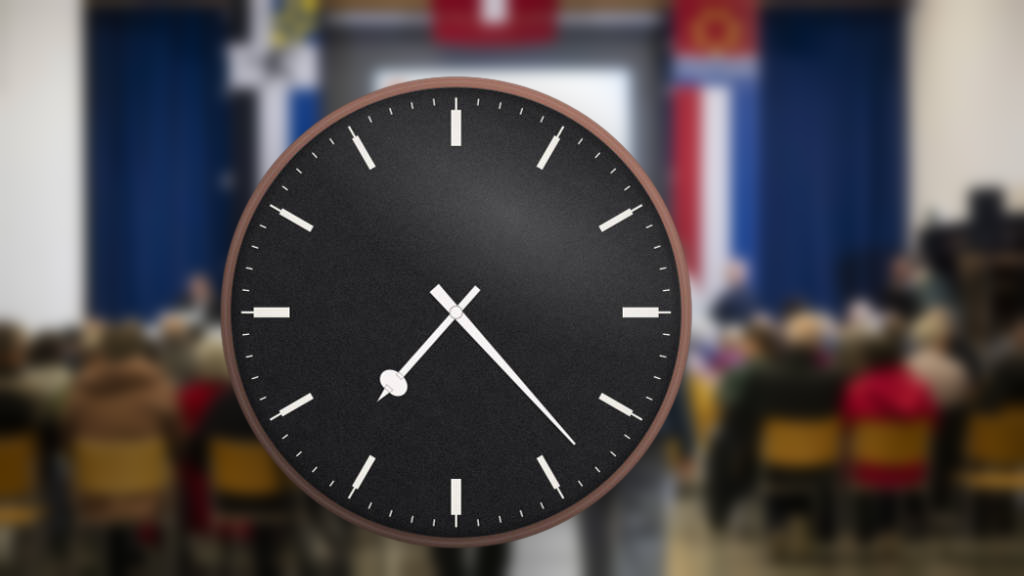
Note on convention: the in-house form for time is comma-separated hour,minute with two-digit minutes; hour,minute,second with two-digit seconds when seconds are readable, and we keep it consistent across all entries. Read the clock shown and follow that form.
7,23
